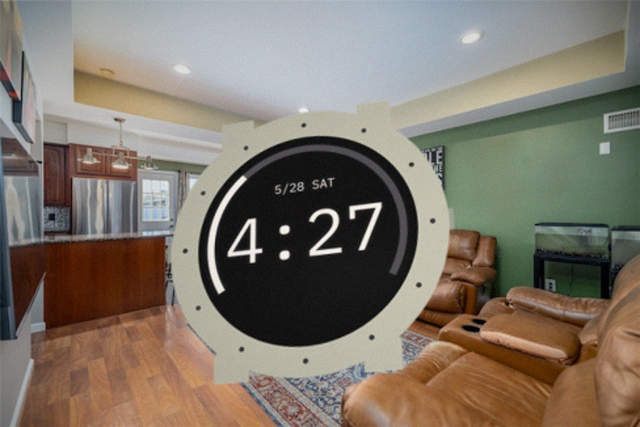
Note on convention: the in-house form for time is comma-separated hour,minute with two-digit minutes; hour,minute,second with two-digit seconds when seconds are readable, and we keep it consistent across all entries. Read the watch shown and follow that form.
4,27
